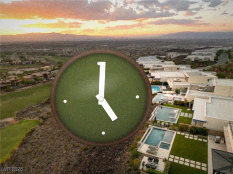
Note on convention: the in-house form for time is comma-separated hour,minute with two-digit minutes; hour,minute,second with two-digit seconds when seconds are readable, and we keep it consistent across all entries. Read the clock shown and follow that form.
5,01
